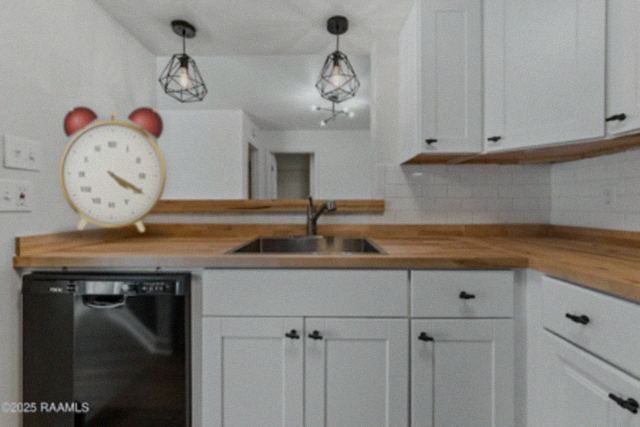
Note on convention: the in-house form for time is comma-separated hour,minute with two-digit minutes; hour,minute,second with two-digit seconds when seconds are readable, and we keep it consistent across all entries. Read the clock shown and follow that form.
4,20
